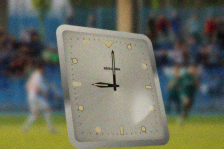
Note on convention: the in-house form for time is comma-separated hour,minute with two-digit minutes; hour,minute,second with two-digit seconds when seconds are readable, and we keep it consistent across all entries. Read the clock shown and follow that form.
9,01
